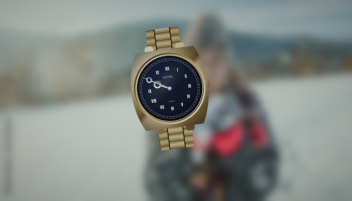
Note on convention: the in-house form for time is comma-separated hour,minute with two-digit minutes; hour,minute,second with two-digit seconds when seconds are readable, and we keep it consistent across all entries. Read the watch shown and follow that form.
9,50
